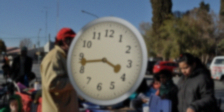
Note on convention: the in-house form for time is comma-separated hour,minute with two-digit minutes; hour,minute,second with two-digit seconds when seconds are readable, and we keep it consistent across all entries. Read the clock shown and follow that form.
3,43
